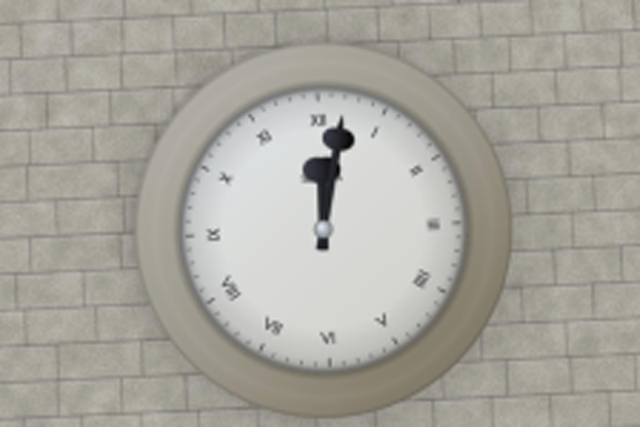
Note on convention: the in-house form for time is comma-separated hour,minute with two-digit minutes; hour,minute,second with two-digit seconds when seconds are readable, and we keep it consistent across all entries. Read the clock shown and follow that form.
12,02
